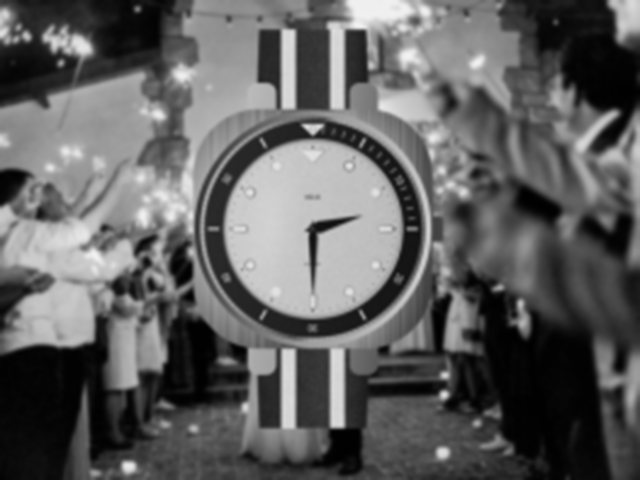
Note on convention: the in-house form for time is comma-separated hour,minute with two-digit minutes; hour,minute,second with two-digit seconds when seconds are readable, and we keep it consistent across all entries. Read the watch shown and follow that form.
2,30
